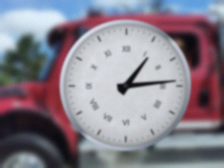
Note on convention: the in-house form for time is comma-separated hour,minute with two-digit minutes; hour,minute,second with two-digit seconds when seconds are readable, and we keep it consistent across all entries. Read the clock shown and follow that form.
1,14
